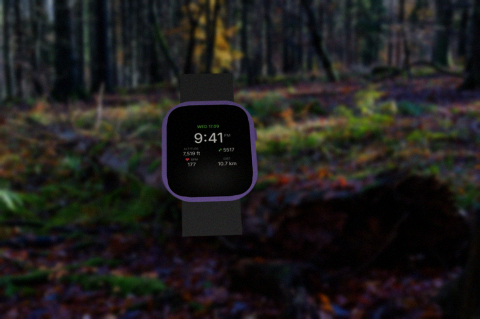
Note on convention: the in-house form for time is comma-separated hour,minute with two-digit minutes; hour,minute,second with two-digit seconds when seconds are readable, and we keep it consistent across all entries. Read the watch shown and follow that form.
9,41
